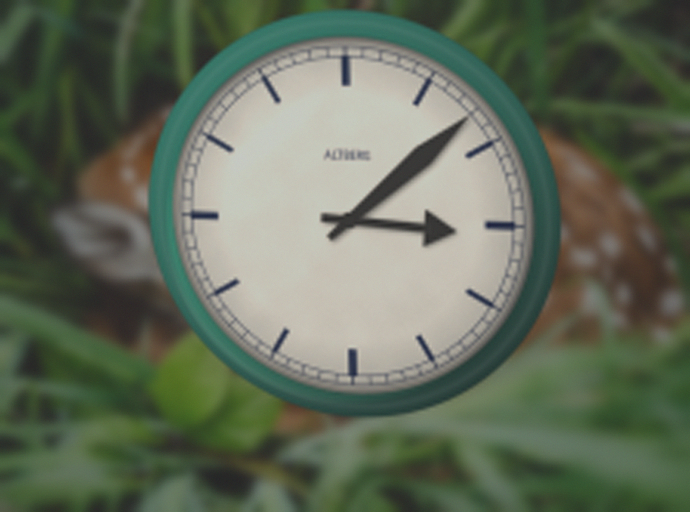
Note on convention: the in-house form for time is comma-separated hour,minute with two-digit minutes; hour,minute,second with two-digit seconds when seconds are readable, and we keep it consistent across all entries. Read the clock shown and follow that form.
3,08
